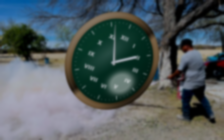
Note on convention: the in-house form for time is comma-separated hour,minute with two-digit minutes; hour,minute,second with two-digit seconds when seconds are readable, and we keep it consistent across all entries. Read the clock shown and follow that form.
1,56
